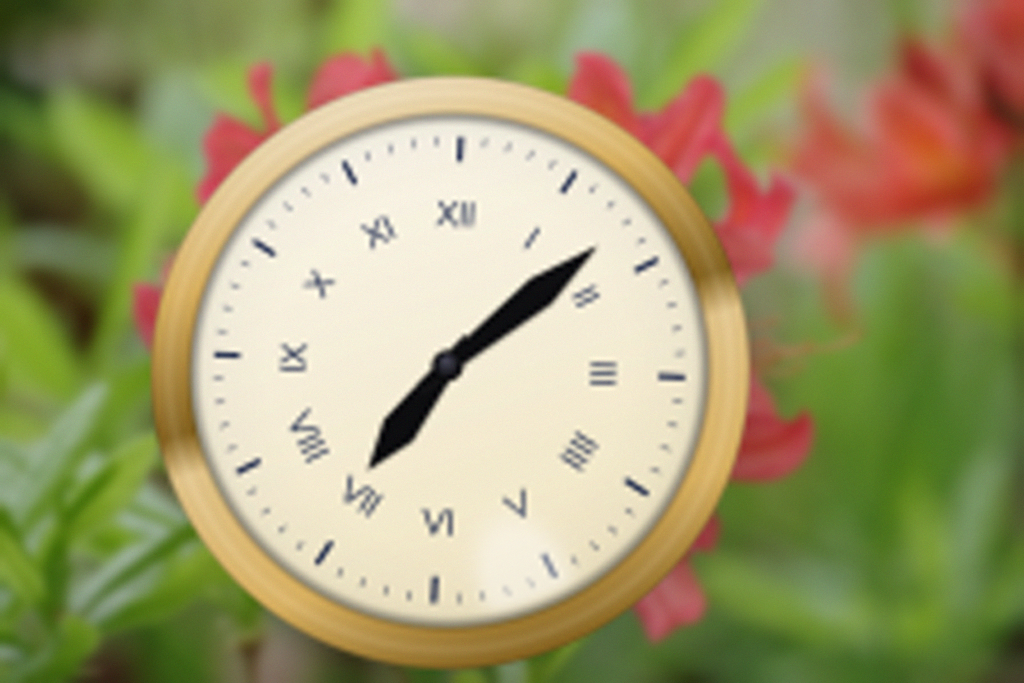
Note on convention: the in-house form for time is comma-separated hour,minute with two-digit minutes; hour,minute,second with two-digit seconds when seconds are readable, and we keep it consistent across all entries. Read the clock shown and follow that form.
7,08
